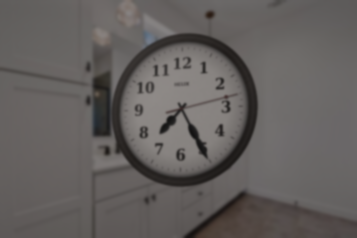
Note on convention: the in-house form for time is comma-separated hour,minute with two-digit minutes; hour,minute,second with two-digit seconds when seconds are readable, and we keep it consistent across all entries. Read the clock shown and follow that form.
7,25,13
